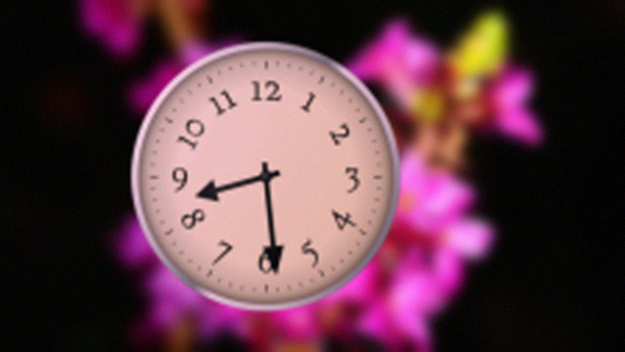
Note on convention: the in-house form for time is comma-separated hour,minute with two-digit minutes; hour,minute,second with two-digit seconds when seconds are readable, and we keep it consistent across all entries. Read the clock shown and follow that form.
8,29
